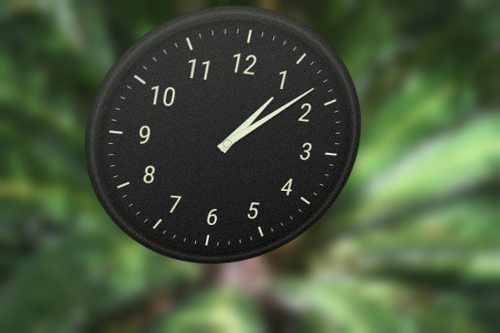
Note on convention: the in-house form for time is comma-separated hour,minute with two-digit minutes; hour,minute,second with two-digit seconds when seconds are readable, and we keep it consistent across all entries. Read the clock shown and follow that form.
1,08
